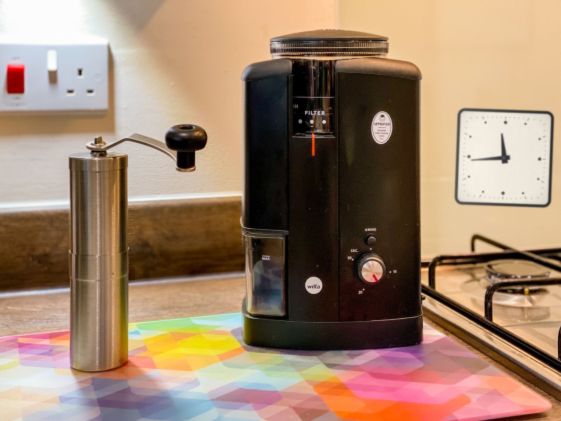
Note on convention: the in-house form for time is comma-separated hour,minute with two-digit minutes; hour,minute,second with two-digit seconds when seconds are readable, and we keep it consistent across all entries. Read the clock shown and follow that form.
11,44
